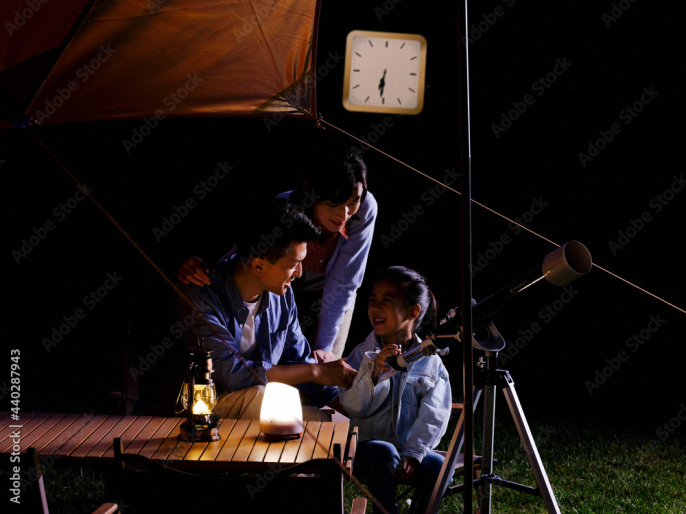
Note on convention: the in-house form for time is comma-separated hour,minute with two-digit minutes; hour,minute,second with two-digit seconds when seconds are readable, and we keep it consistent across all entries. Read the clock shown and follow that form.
6,31
